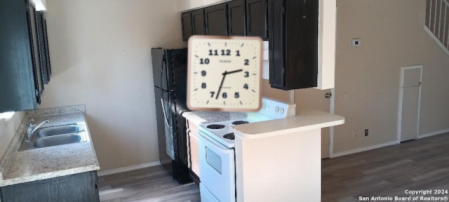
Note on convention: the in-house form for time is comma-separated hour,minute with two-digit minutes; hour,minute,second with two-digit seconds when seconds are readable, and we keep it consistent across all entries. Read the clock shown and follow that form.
2,33
